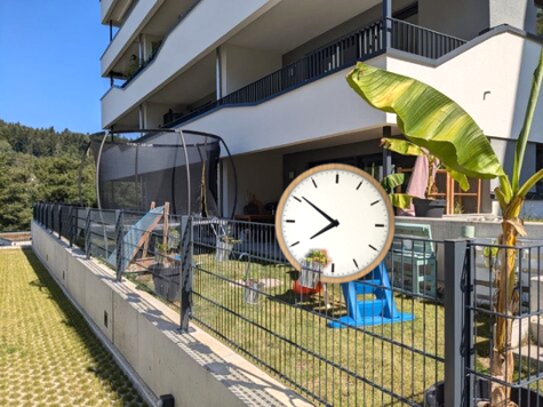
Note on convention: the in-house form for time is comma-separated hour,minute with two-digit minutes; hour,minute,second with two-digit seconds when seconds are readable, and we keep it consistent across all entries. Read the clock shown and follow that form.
7,51
